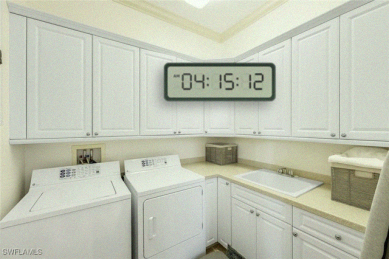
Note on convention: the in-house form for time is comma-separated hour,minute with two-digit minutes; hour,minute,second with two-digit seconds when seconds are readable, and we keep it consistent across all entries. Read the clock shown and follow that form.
4,15,12
